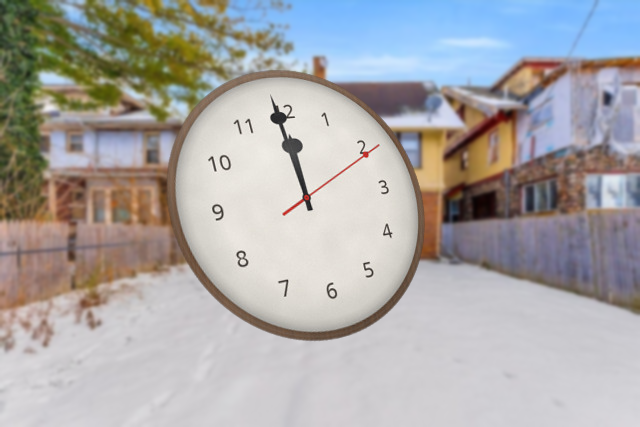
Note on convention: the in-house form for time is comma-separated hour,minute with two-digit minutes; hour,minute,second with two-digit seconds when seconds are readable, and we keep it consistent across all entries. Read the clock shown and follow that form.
11,59,11
